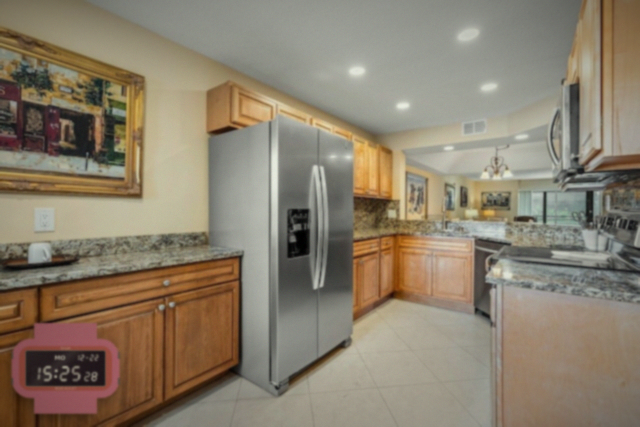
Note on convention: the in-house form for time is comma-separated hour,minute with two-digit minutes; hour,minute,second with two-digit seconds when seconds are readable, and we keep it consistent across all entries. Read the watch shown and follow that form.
15,25
